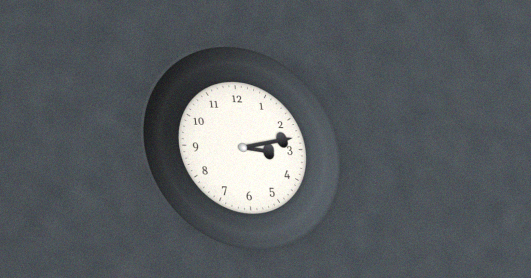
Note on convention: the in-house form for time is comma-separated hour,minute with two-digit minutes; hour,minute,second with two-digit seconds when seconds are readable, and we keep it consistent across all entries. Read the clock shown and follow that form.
3,13
